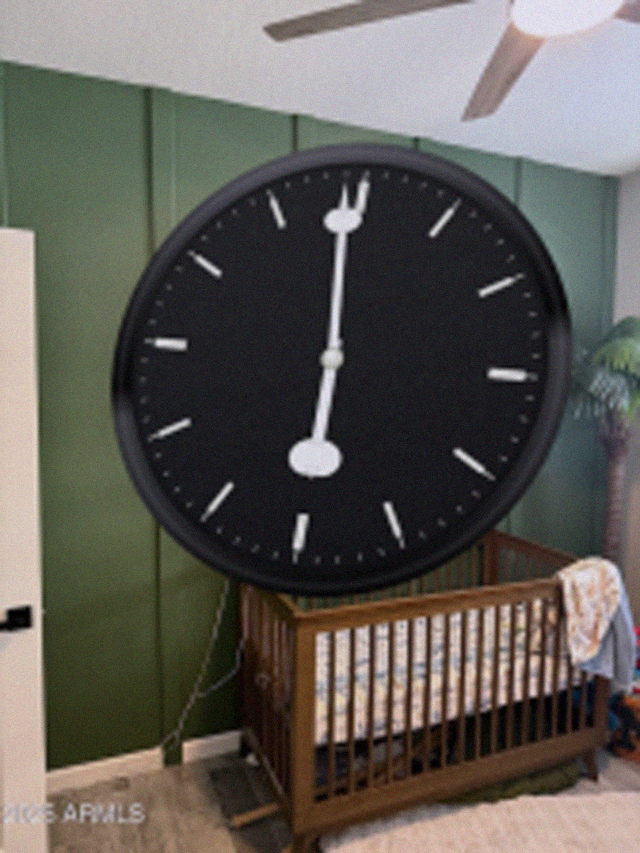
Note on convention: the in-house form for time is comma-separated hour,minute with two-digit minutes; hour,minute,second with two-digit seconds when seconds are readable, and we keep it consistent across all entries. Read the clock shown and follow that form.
5,59
